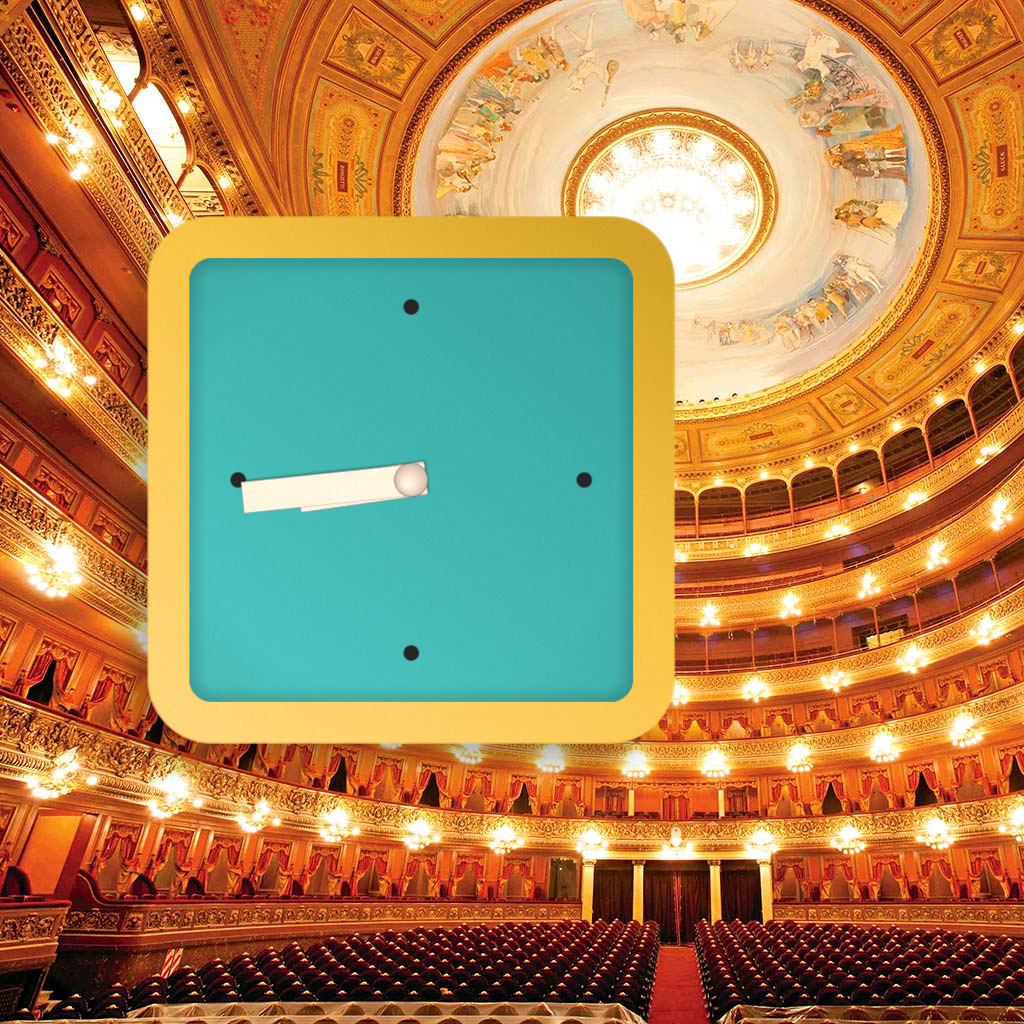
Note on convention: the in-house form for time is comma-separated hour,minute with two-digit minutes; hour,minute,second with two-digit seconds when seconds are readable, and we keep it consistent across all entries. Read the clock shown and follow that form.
8,44
